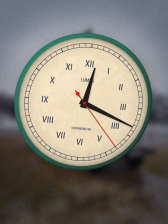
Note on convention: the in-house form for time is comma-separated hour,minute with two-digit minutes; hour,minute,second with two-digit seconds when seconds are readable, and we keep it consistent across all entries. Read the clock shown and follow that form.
12,18,23
